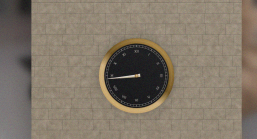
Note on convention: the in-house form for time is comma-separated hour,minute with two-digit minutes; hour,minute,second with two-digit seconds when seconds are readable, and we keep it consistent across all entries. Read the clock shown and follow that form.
8,44
